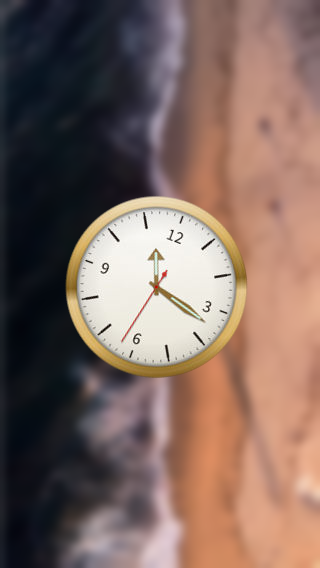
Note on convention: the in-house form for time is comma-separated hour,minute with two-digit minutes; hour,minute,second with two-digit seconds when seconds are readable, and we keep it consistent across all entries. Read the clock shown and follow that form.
11,17,32
